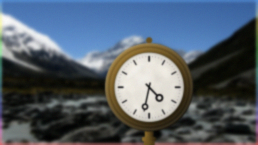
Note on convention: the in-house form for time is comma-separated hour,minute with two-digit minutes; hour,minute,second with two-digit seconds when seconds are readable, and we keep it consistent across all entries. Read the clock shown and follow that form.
4,32
